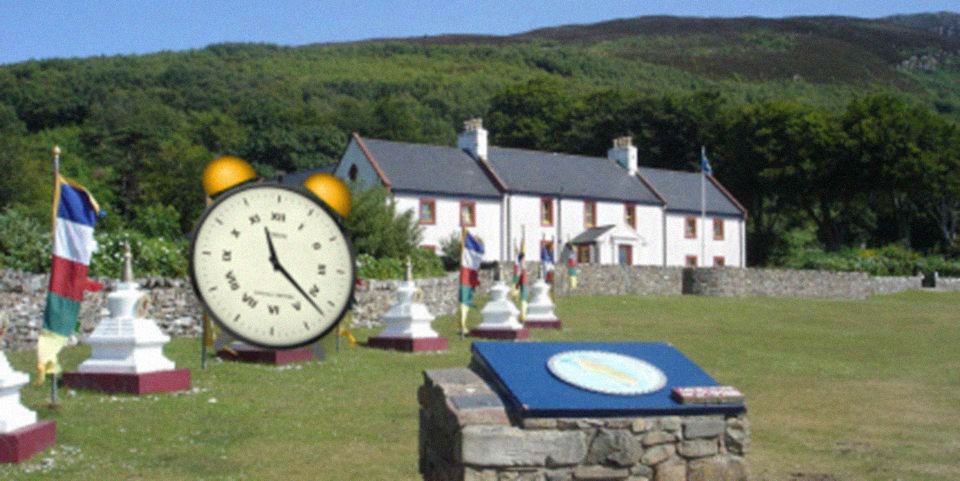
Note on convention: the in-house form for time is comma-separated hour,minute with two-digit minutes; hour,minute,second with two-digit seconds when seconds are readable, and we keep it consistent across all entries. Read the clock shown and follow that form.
11,22
